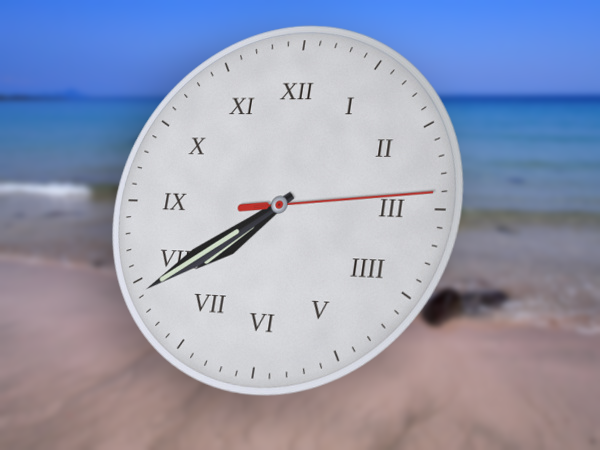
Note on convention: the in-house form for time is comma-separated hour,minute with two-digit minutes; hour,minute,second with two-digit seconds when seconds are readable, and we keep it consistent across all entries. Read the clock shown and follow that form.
7,39,14
